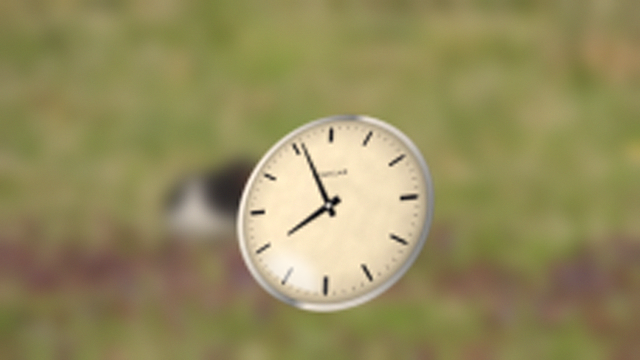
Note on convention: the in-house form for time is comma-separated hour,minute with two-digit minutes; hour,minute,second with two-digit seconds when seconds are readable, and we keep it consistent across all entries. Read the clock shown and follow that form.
7,56
